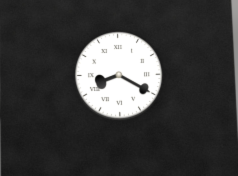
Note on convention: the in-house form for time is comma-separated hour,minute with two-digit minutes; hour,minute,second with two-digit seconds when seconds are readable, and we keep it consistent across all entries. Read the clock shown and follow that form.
8,20
